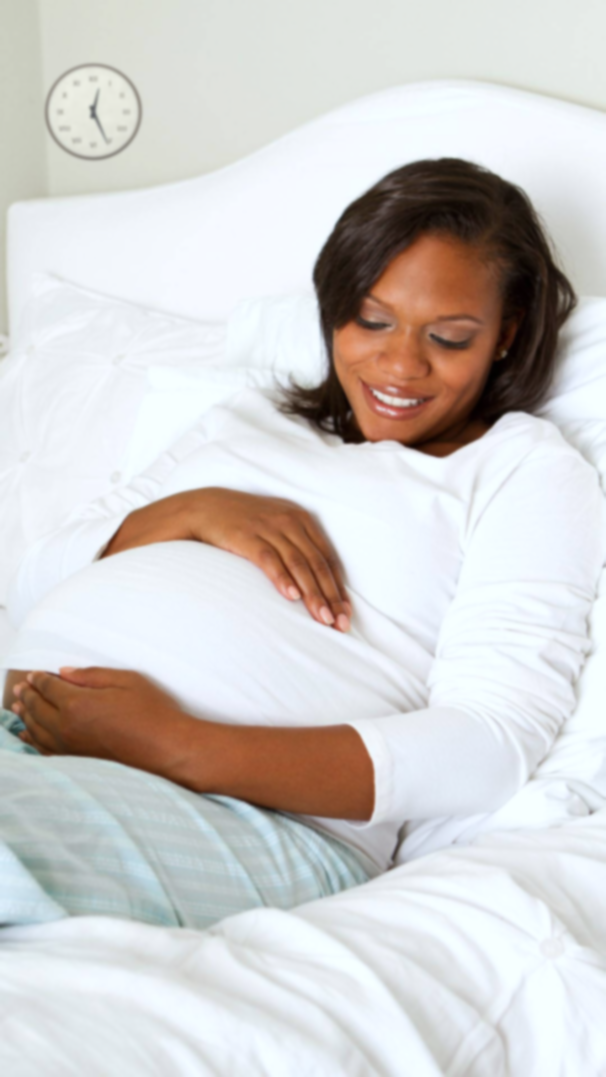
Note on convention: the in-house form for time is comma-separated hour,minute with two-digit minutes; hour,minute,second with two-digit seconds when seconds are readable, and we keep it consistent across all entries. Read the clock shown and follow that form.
12,26
